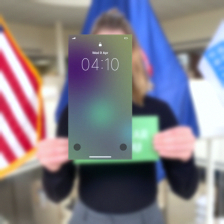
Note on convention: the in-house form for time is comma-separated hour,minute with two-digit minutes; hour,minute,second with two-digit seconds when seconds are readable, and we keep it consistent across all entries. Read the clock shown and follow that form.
4,10
